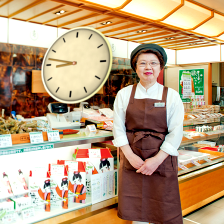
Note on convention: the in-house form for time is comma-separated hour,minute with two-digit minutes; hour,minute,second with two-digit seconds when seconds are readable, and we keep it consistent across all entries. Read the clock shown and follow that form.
8,47
